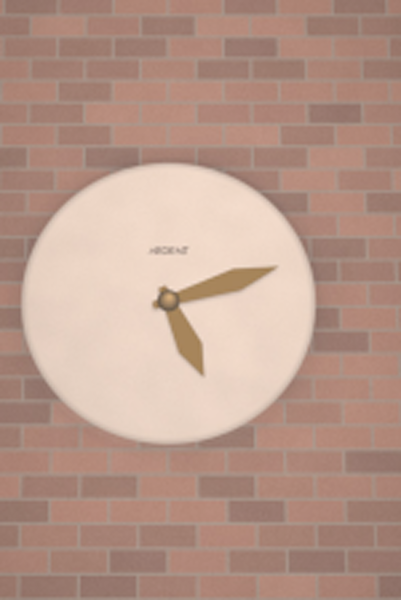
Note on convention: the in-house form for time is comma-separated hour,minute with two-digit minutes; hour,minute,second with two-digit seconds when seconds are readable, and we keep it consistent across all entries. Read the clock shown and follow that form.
5,12
